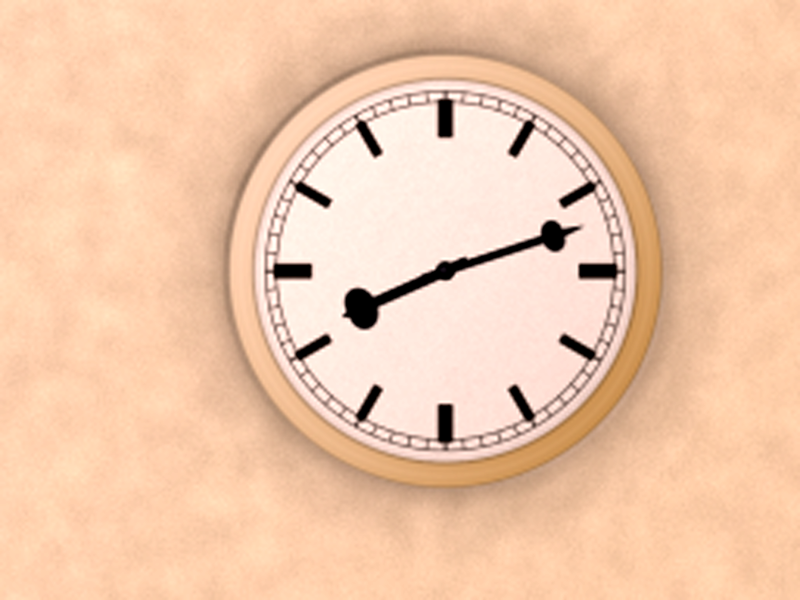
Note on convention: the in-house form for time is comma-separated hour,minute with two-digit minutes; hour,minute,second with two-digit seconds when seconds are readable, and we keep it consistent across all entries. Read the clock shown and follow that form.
8,12
